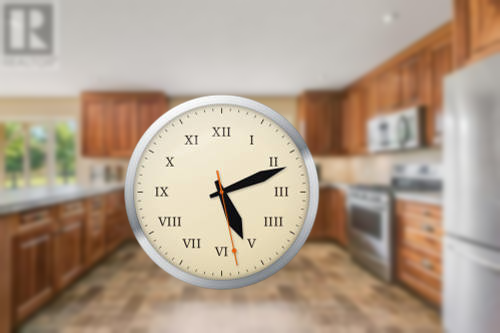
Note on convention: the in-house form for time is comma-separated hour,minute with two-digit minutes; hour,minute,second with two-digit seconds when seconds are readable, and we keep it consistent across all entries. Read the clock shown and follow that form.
5,11,28
